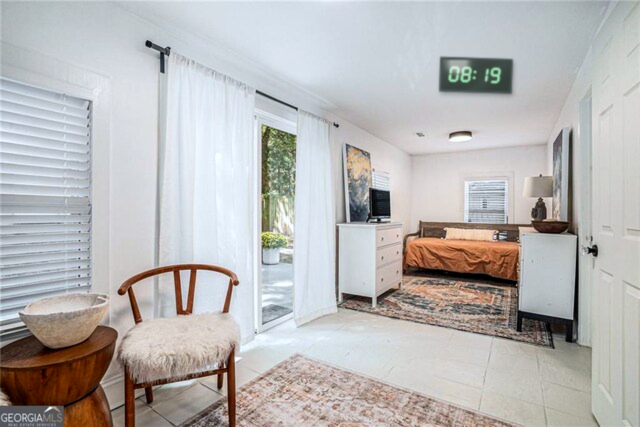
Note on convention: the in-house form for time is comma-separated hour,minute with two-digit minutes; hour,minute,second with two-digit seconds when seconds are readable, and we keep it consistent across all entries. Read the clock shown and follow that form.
8,19
